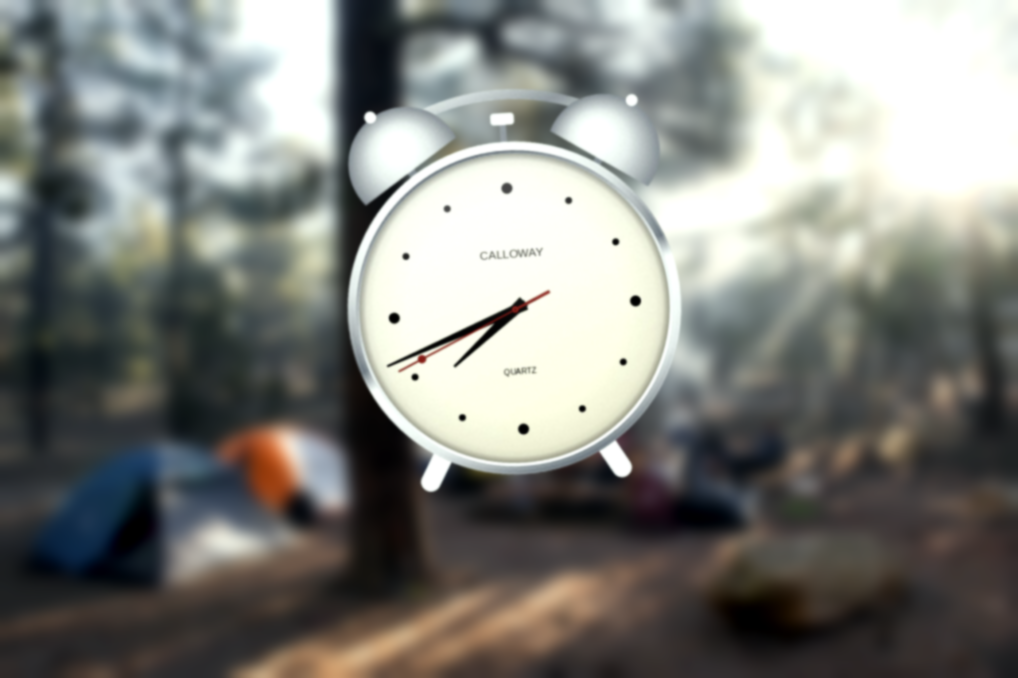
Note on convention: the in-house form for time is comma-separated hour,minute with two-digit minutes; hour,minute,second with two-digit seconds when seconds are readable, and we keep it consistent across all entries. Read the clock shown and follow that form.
7,41,41
